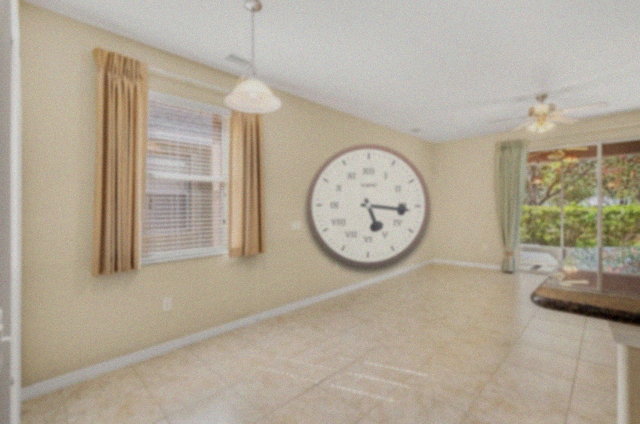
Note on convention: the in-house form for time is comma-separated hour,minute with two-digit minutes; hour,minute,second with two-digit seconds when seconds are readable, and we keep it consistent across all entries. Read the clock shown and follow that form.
5,16
